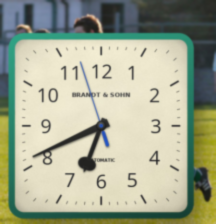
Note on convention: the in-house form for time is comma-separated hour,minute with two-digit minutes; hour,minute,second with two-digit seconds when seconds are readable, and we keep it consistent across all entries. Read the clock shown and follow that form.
6,40,57
